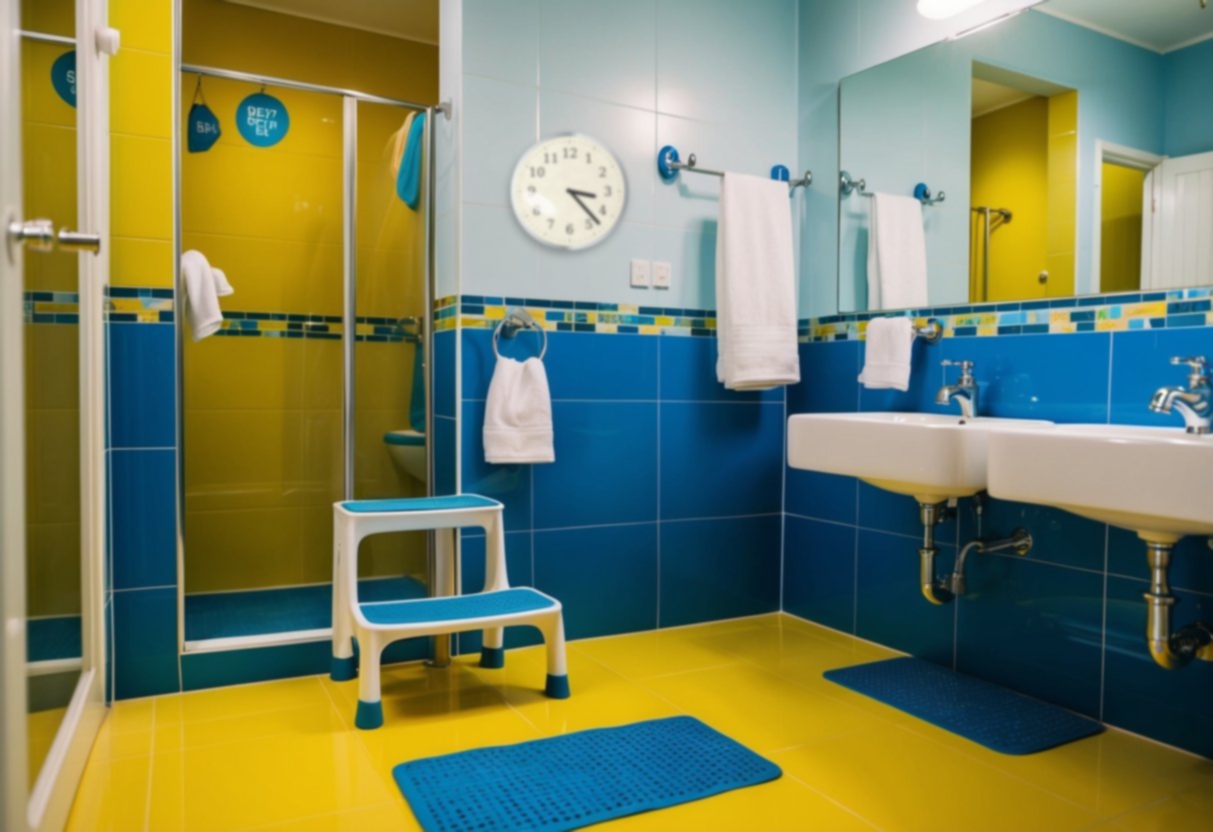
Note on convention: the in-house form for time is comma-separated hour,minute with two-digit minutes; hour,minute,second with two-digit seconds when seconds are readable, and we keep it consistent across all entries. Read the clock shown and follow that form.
3,23
